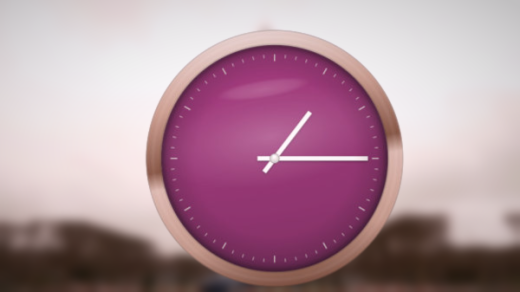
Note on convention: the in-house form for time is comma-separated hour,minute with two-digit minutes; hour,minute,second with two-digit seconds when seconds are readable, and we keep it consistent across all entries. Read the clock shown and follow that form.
1,15
